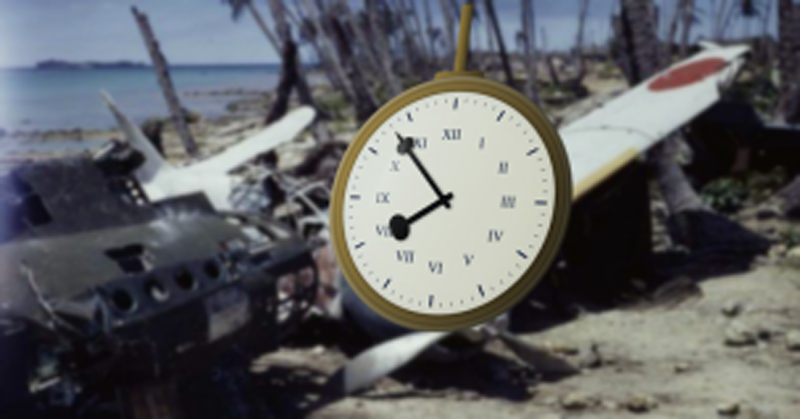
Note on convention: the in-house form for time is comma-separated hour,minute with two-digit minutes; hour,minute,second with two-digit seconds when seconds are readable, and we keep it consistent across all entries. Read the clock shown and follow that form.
7,53
